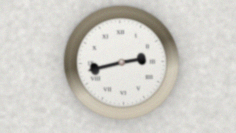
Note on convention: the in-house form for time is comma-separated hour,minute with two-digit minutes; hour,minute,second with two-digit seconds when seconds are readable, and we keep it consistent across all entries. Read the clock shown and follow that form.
2,43
